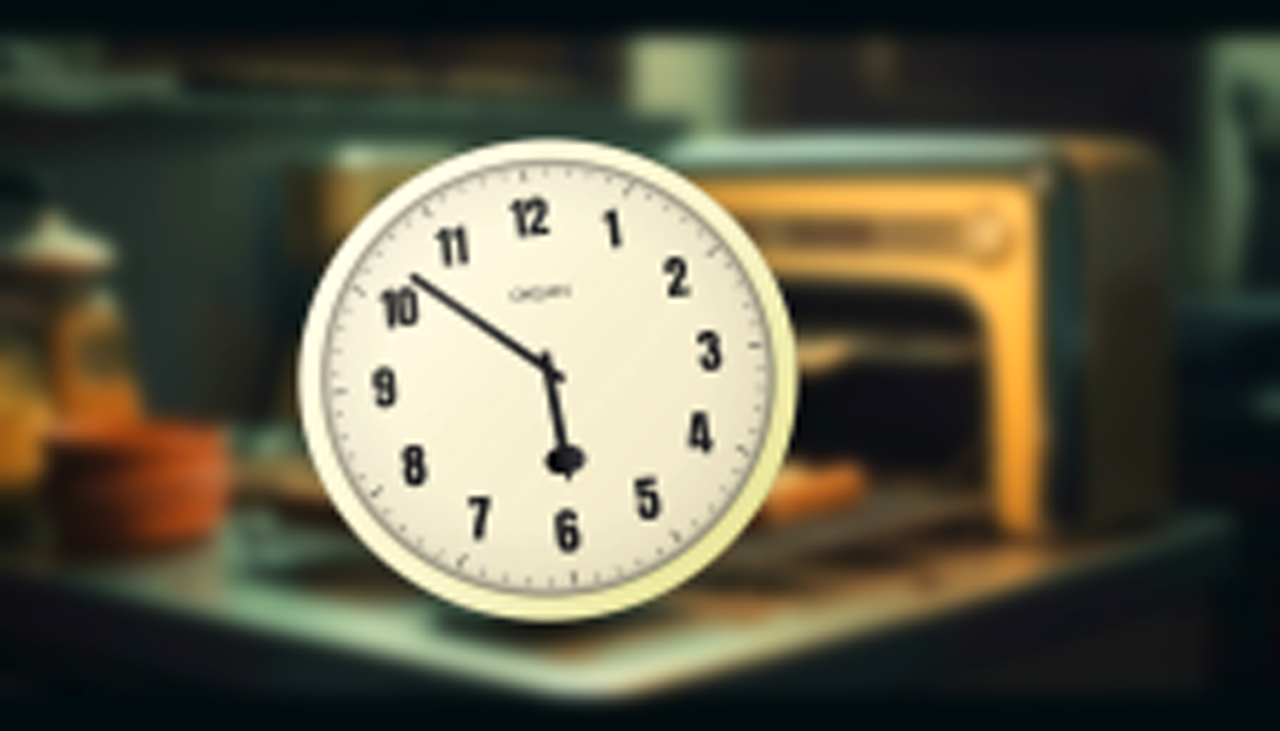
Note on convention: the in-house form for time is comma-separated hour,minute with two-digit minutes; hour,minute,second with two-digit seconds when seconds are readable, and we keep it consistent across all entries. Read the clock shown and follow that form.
5,52
